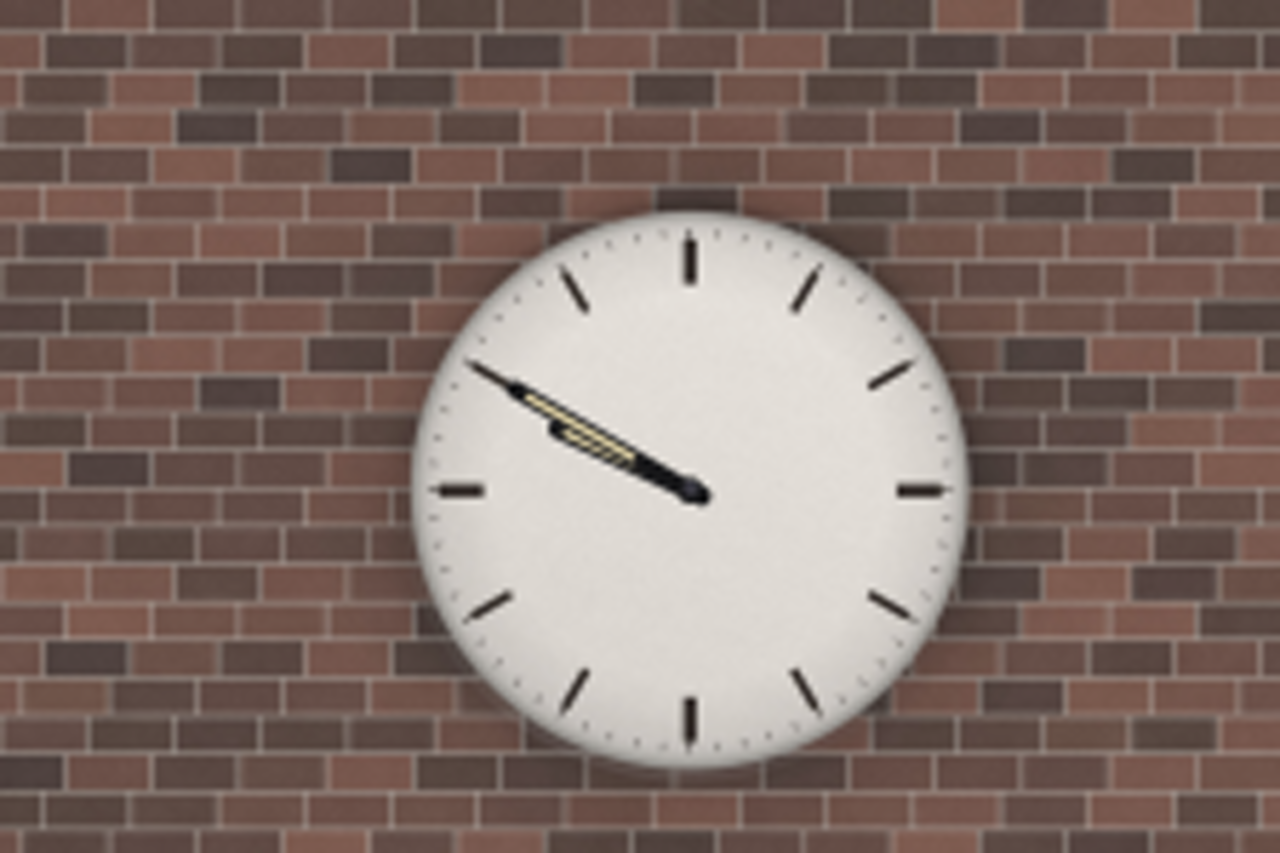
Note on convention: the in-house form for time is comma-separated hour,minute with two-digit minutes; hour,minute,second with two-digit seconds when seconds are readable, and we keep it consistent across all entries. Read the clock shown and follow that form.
9,50
